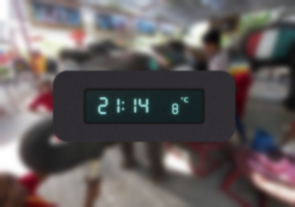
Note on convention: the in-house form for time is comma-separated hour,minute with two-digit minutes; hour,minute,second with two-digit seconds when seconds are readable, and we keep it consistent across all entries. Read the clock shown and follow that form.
21,14
